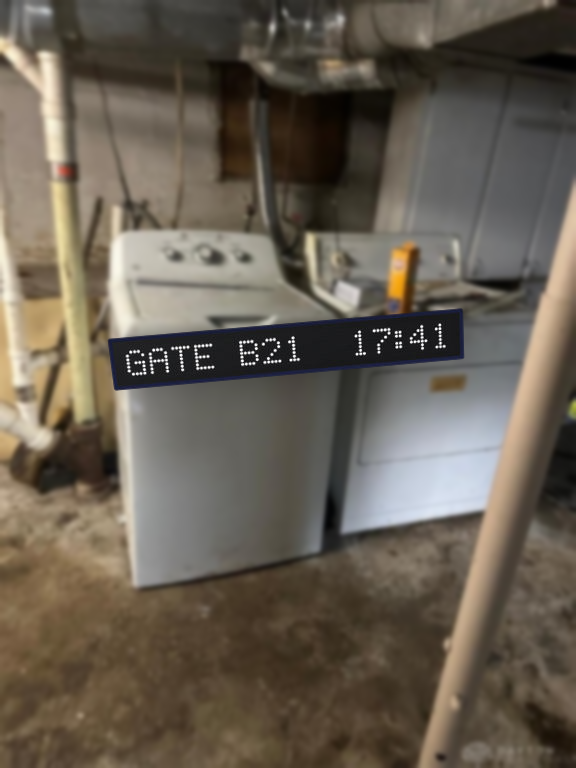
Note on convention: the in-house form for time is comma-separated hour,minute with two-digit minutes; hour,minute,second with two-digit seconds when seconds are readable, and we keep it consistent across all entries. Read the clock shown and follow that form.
17,41
